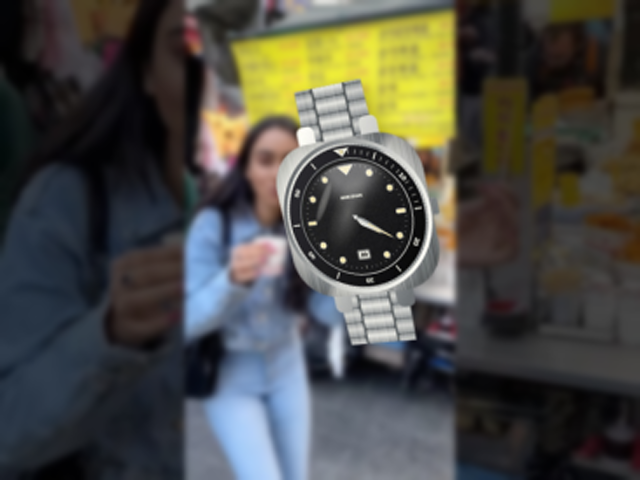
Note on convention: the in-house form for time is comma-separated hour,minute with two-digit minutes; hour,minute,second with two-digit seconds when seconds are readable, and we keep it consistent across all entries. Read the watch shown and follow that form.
4,21
